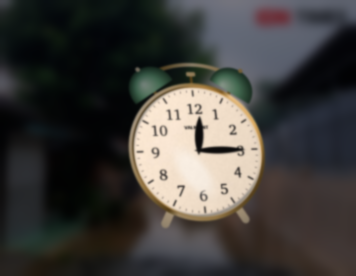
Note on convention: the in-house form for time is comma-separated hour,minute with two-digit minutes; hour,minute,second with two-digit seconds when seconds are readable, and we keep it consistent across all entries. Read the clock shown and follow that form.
12,15
